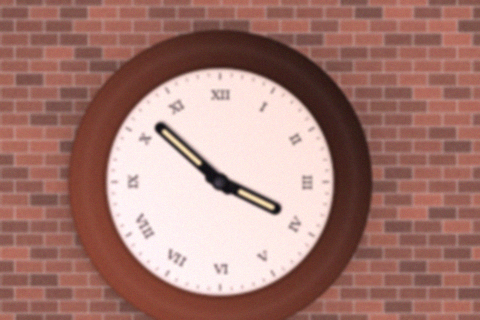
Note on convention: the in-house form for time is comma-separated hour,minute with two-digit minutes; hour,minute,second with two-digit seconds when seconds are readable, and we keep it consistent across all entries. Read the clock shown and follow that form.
3,52
